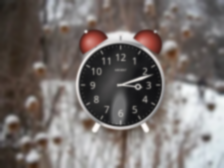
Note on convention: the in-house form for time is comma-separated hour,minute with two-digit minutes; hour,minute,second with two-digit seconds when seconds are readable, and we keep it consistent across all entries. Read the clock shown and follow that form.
3,12
